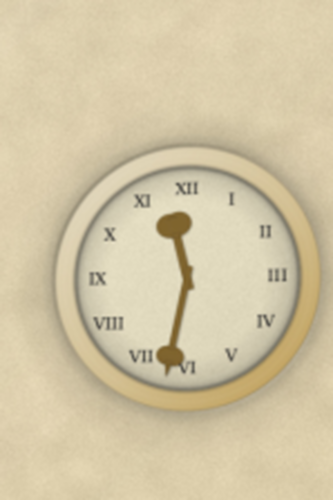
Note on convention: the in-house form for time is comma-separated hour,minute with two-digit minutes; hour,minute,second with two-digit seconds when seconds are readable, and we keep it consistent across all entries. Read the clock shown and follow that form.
11,32
